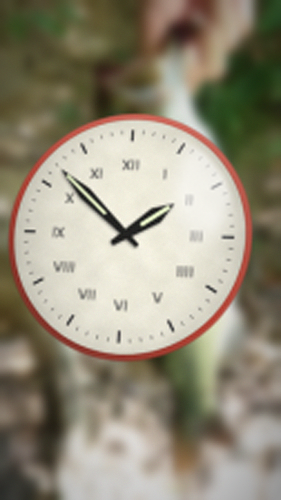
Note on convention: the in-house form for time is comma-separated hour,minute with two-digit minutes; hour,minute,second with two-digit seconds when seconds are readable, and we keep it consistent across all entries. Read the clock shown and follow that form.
1,52
